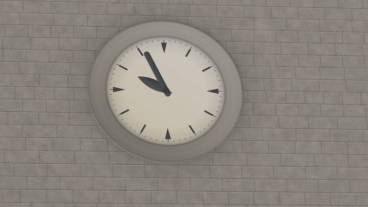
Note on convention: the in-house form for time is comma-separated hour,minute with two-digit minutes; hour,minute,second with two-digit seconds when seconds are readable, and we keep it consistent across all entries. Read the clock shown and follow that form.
9,56
